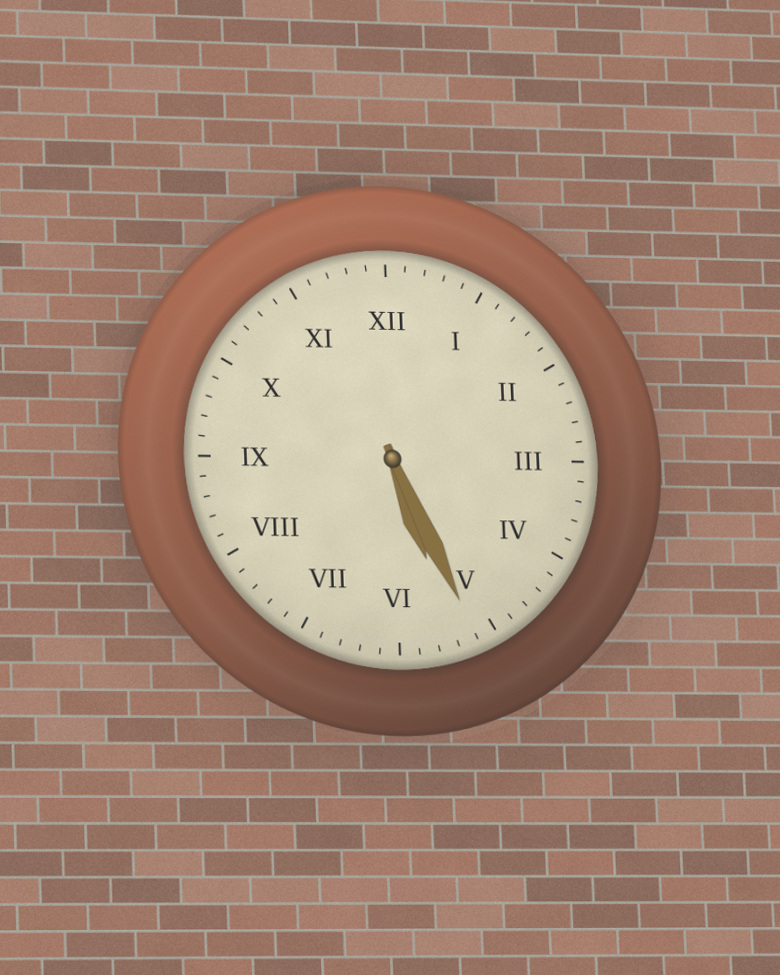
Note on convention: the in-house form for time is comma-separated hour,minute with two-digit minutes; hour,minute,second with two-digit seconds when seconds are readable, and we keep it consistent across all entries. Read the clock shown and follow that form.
5,26
